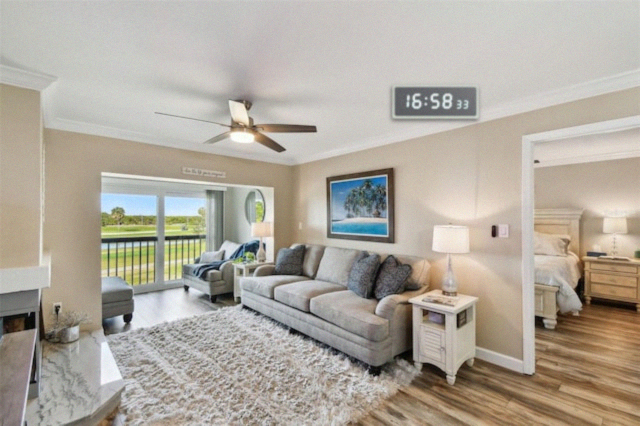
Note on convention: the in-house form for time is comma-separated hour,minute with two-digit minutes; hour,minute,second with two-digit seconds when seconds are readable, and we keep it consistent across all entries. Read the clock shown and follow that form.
16,58
